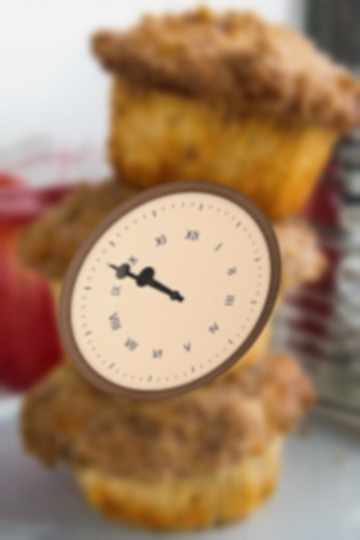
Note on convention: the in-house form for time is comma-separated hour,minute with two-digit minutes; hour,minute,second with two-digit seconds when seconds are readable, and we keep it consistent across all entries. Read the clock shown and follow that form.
9,48
